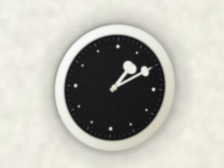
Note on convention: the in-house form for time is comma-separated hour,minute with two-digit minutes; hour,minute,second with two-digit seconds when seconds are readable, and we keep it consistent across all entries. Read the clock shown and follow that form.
1,10
